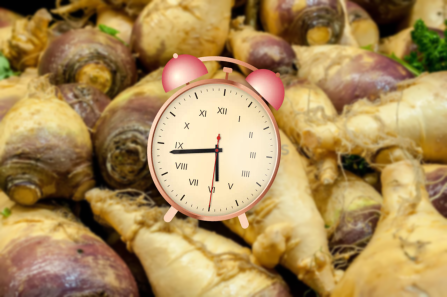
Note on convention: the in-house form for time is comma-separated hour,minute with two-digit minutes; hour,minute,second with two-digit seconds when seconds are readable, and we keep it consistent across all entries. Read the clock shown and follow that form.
5,43,30
